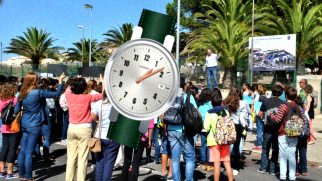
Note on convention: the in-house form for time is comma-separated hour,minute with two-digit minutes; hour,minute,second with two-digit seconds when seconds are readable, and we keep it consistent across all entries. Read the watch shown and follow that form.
1,08
